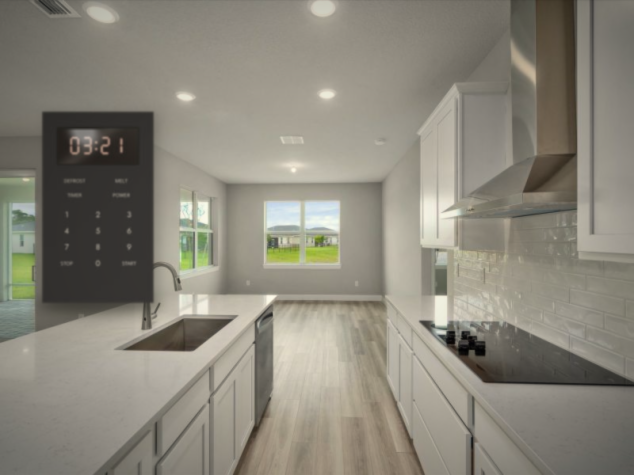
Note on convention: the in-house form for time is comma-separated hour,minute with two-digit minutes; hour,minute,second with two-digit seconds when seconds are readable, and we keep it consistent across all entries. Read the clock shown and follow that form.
3,21
